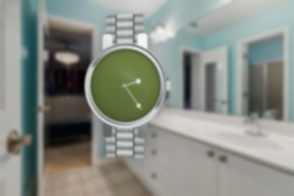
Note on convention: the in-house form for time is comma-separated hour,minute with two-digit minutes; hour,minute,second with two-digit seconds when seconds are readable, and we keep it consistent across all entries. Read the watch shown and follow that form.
2,24
